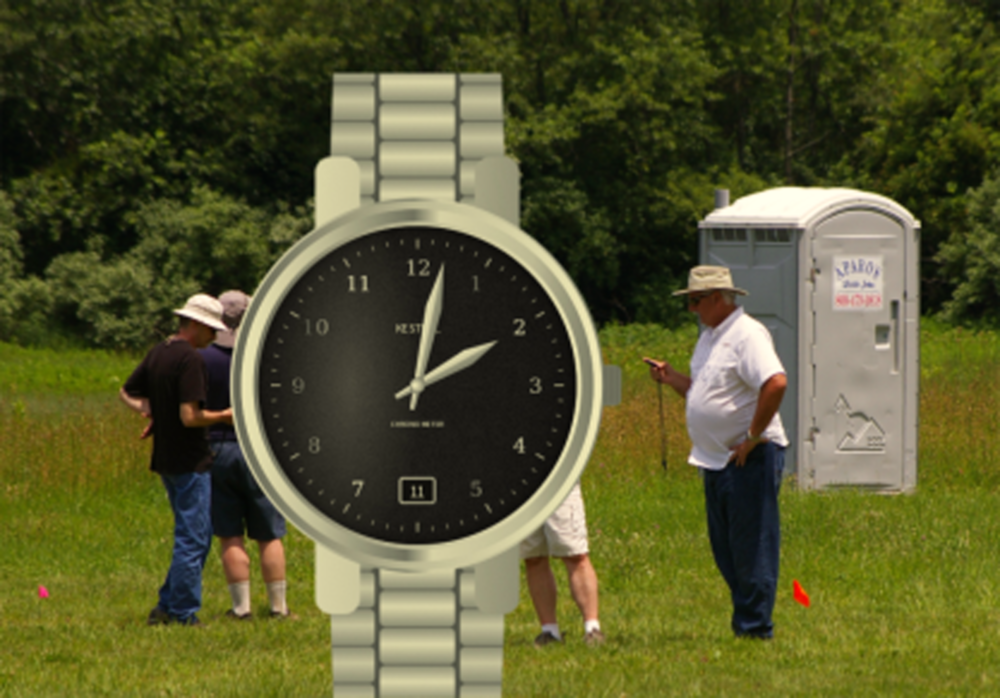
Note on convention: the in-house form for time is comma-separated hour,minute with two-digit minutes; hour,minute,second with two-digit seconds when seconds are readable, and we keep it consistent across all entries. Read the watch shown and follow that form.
2,02
